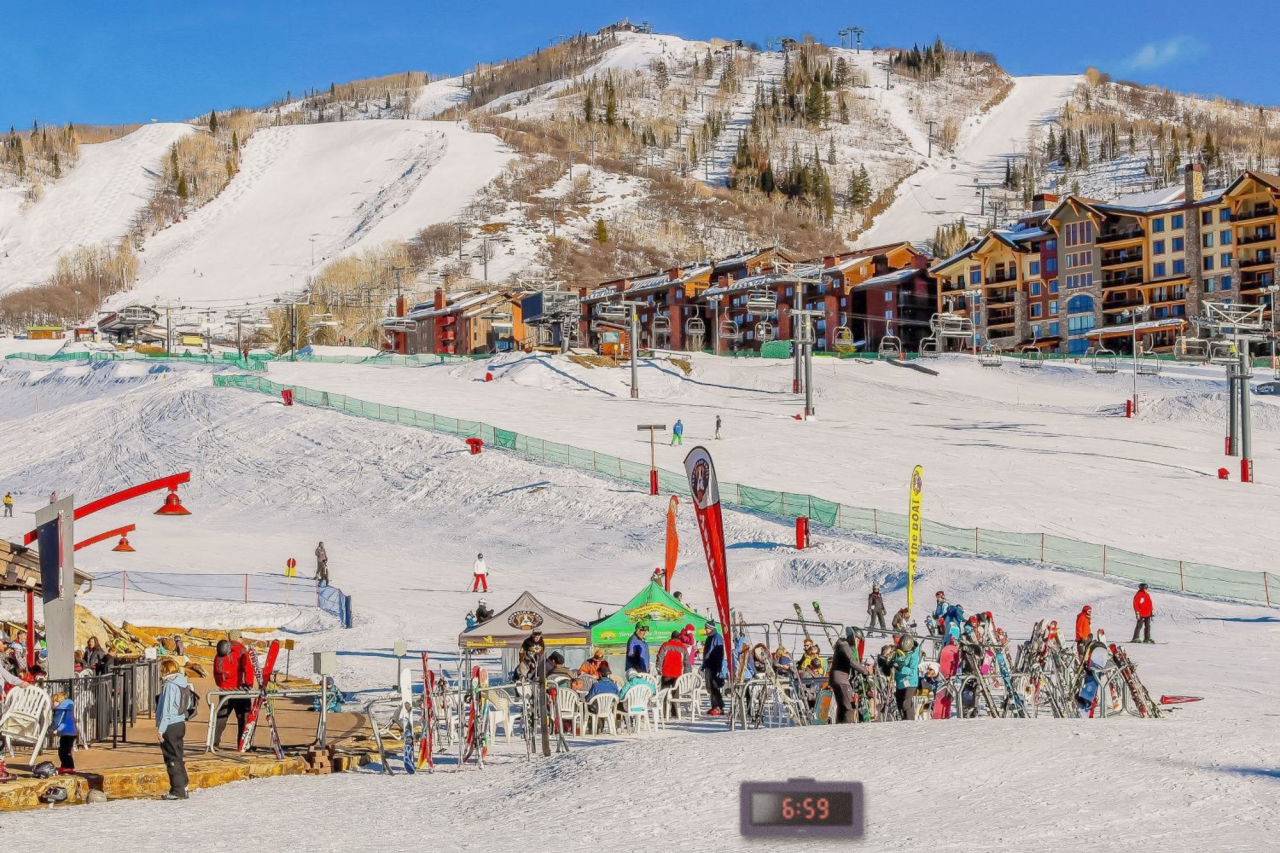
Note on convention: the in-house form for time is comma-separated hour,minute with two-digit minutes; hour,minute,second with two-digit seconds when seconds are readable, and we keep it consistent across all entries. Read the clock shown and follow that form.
6,59
